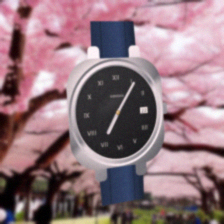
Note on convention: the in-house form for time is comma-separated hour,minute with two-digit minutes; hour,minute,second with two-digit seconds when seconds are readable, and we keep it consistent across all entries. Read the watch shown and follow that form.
7,06
